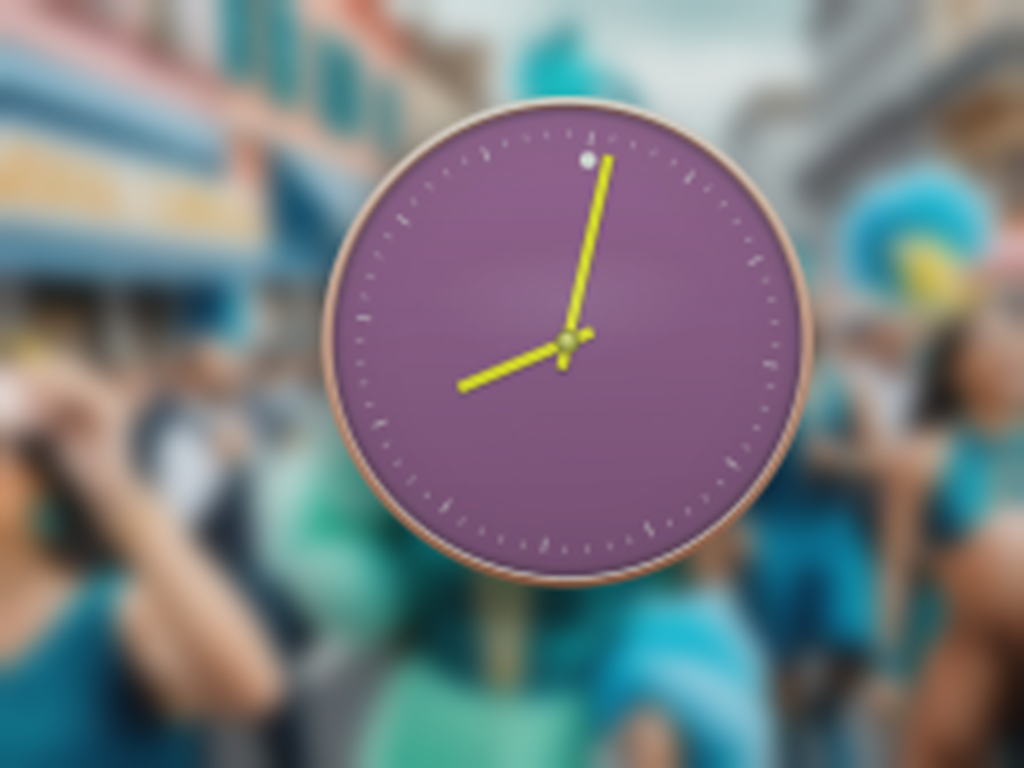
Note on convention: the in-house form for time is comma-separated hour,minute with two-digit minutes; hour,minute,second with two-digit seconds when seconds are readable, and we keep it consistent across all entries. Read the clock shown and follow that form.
8,01
